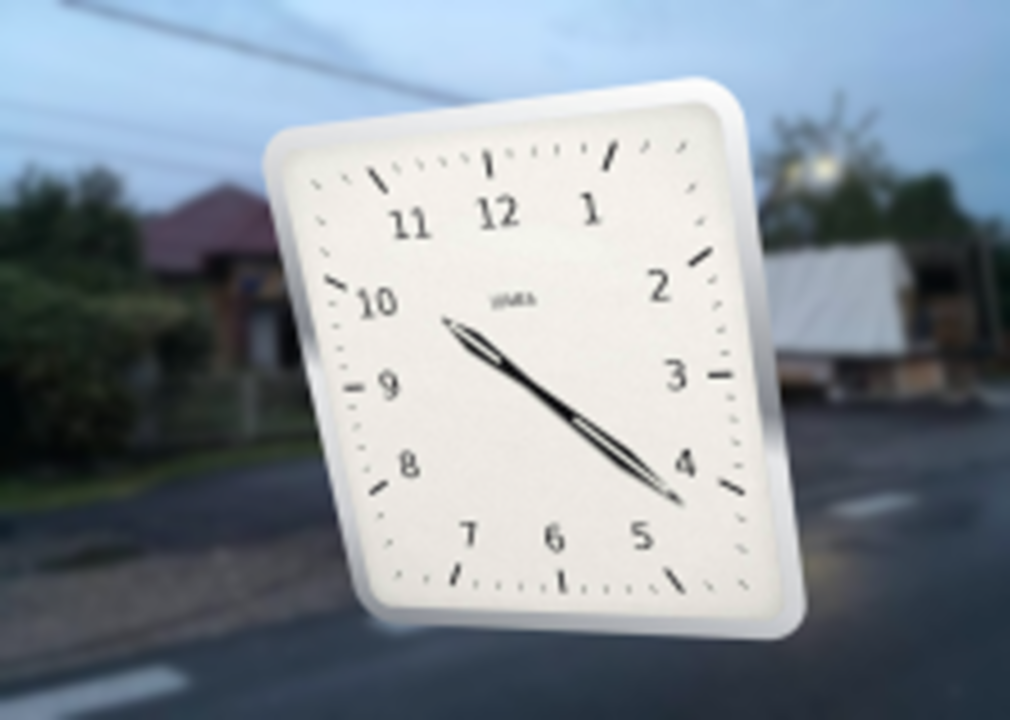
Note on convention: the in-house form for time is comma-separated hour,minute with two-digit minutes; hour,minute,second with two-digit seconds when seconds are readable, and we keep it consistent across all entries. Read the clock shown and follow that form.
10,22
